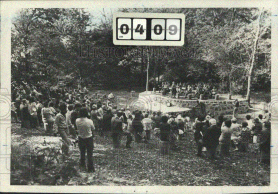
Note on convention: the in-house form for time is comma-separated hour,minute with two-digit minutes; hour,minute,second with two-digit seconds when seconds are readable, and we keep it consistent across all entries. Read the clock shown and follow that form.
4,09
